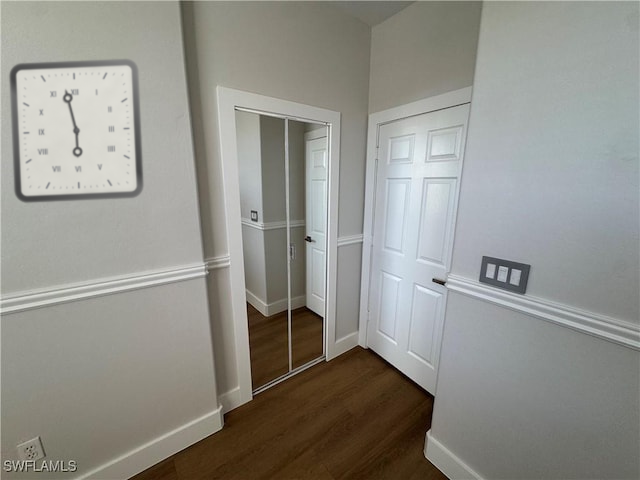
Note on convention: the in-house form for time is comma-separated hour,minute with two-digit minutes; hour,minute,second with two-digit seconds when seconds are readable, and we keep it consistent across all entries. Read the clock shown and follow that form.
5,58
